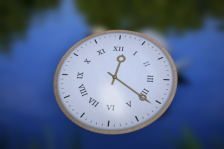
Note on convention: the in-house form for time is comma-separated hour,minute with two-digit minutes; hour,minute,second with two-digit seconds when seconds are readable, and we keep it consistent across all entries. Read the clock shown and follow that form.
12,21
